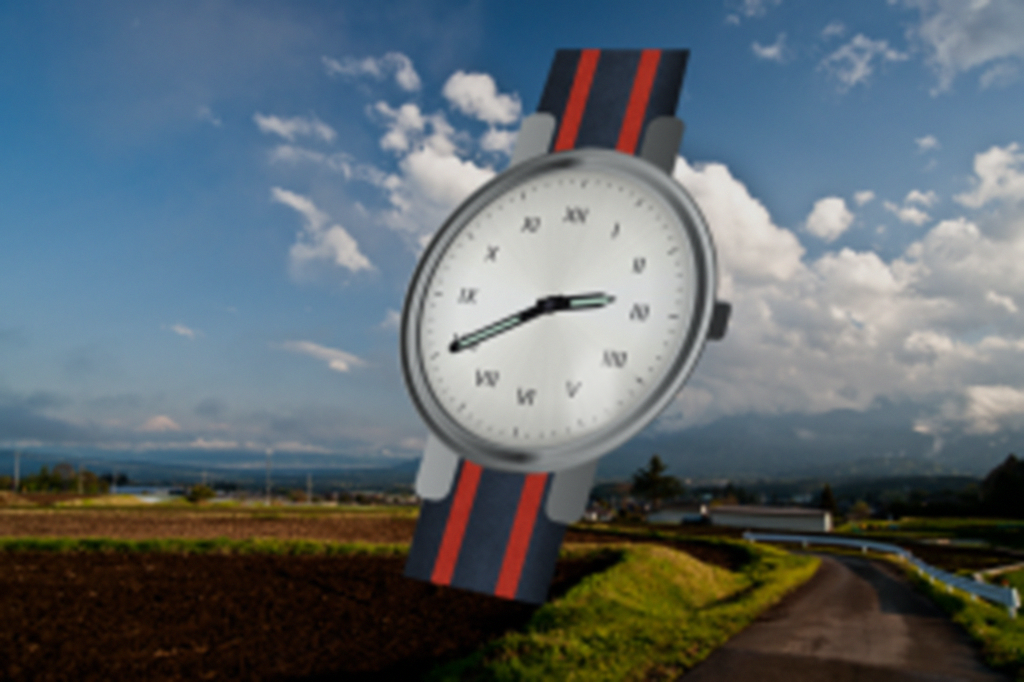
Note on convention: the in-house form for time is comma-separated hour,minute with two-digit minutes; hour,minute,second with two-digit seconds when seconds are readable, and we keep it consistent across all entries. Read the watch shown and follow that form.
2,40
